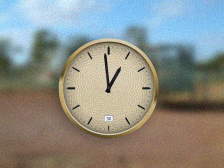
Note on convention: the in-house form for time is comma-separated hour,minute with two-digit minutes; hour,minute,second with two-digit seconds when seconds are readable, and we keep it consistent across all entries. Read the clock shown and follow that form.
12,59
